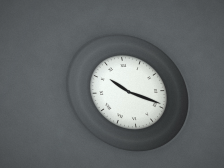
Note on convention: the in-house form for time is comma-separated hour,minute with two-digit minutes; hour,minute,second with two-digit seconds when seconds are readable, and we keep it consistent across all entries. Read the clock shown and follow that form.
10,19
